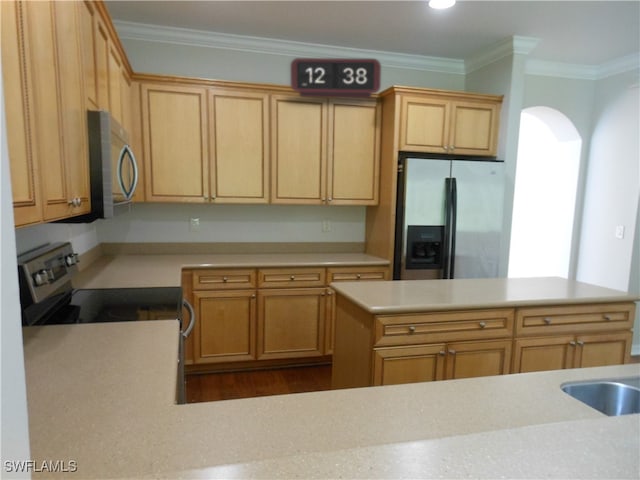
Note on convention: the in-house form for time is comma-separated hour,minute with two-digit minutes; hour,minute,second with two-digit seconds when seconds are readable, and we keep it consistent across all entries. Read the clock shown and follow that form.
12,38
